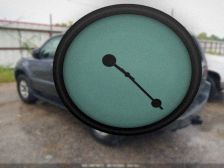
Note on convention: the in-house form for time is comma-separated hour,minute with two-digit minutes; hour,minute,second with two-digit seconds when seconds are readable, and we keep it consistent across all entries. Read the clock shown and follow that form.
10,23
